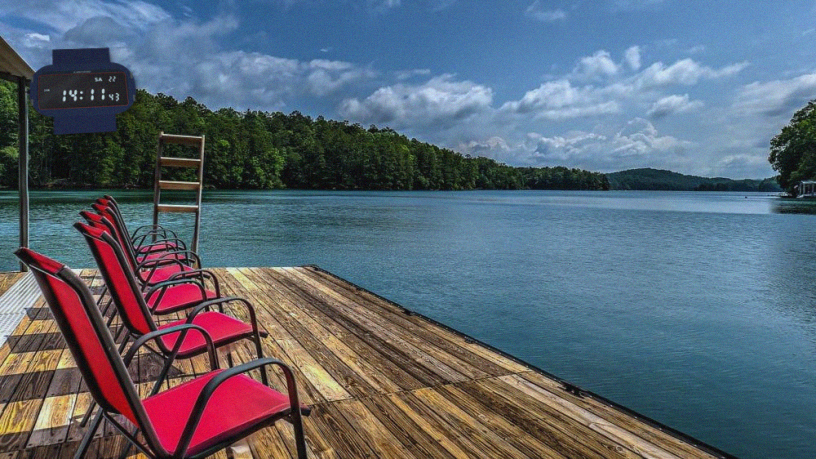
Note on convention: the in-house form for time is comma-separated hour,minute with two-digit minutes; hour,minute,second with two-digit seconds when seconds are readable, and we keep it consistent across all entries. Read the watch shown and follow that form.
14,11,43
